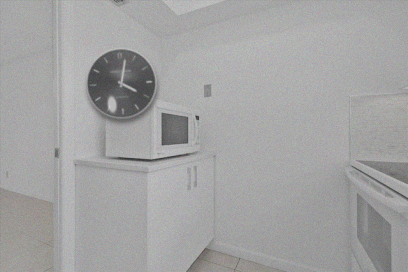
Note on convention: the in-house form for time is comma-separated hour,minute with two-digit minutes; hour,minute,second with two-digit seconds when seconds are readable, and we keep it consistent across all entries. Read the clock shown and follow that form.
4,02
